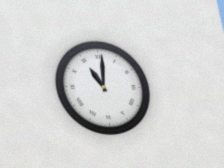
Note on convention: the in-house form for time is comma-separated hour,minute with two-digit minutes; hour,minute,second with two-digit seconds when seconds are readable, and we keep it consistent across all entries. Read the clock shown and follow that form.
11,01
